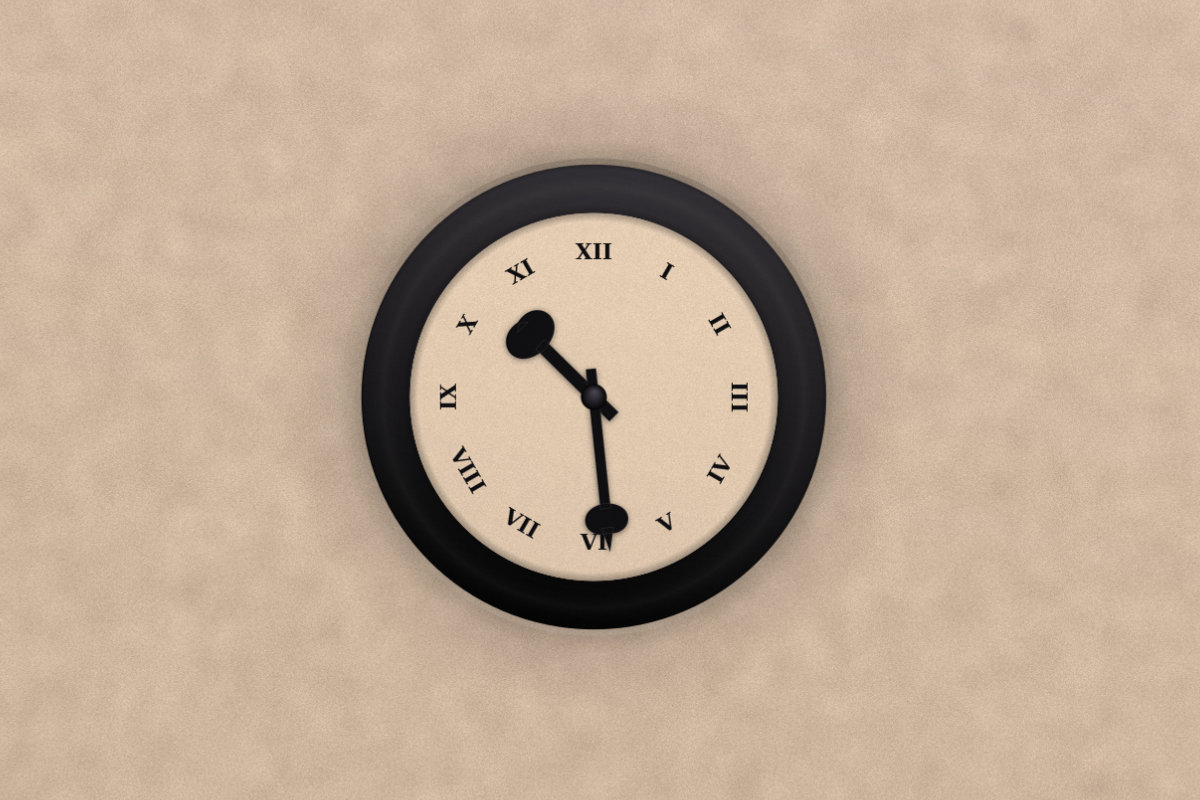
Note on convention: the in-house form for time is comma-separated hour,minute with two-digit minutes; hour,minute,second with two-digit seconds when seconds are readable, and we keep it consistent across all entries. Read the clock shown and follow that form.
10,29
